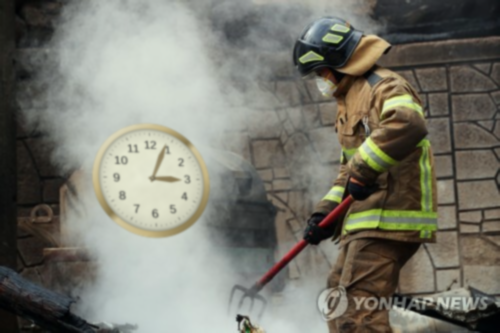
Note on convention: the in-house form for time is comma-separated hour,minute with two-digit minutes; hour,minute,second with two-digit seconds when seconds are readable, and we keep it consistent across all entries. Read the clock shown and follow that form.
3,04
